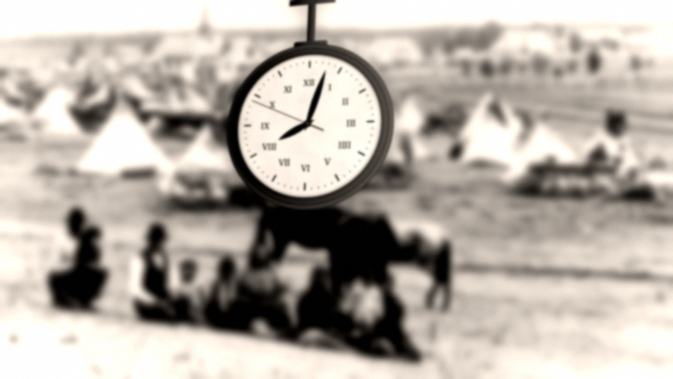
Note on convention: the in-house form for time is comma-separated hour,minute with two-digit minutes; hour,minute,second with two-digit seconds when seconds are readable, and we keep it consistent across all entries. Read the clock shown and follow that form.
8,02,49
